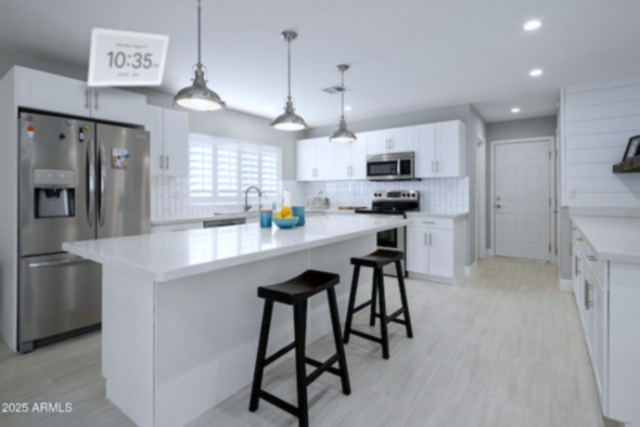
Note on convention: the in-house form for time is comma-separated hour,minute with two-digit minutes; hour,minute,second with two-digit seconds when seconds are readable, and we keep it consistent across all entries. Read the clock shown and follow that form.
10,35
